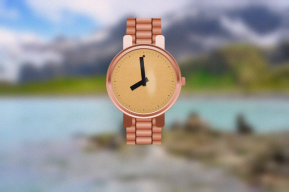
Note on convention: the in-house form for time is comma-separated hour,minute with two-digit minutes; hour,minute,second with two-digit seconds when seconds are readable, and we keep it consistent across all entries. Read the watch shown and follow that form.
7,59
